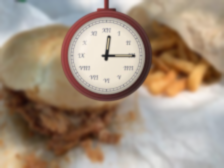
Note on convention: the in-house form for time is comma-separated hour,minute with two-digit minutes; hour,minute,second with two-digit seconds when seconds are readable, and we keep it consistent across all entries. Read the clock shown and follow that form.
12,15
